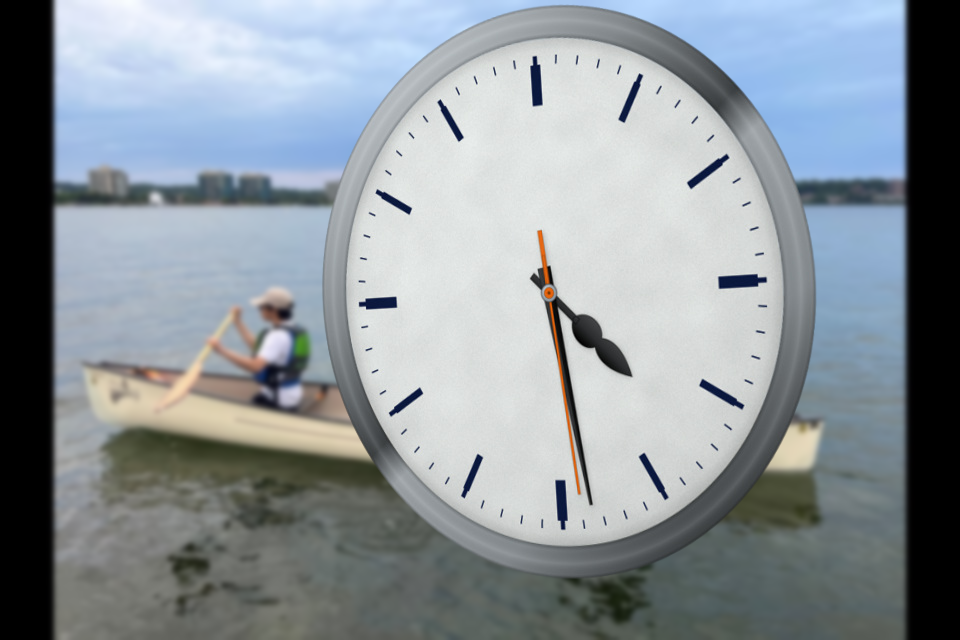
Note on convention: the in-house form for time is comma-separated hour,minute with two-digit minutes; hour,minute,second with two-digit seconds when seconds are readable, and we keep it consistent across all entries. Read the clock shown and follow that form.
4,28,29
